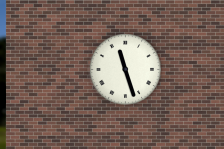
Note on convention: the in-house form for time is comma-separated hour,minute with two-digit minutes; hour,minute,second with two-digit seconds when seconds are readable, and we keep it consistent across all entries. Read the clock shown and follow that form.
11,27
